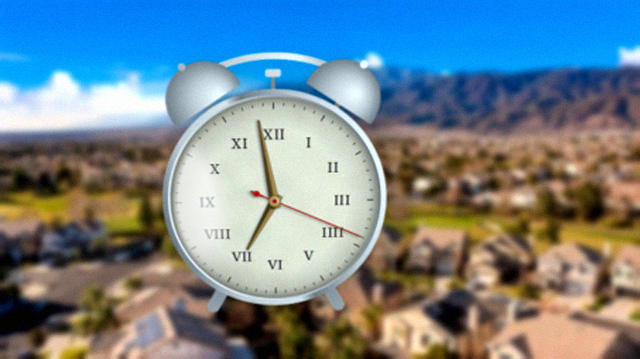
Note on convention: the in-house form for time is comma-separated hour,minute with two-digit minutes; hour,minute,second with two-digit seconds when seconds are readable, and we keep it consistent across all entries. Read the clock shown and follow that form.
6,58,19
